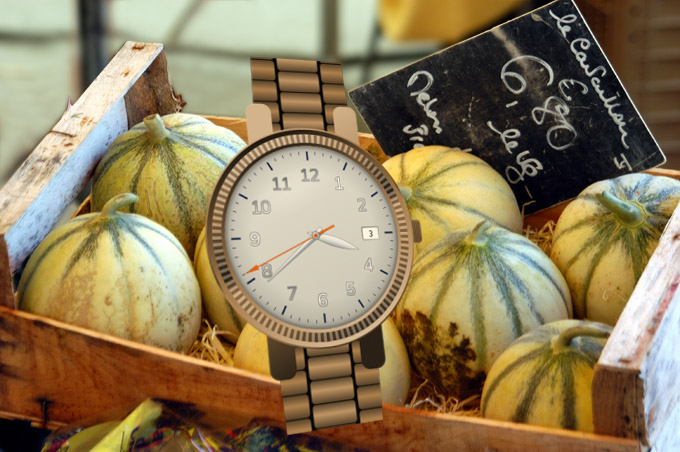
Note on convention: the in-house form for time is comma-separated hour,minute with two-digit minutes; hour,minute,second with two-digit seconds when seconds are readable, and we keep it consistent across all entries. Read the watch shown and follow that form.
3,38,41
